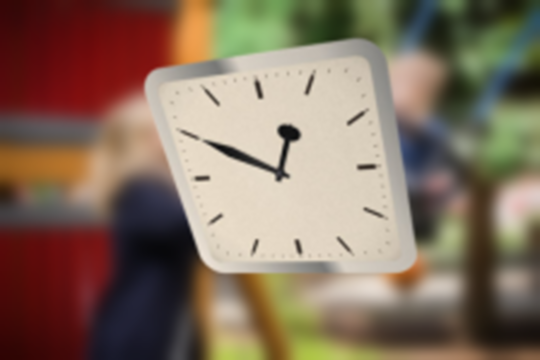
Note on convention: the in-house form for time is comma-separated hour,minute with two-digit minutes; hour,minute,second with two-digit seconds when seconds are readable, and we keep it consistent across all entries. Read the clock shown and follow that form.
12,50
